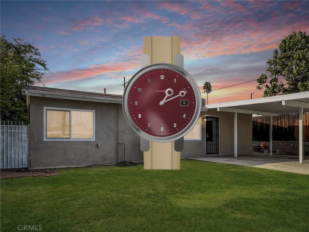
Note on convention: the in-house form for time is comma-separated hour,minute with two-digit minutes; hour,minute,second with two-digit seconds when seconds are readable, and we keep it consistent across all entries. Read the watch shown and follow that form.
1,11
